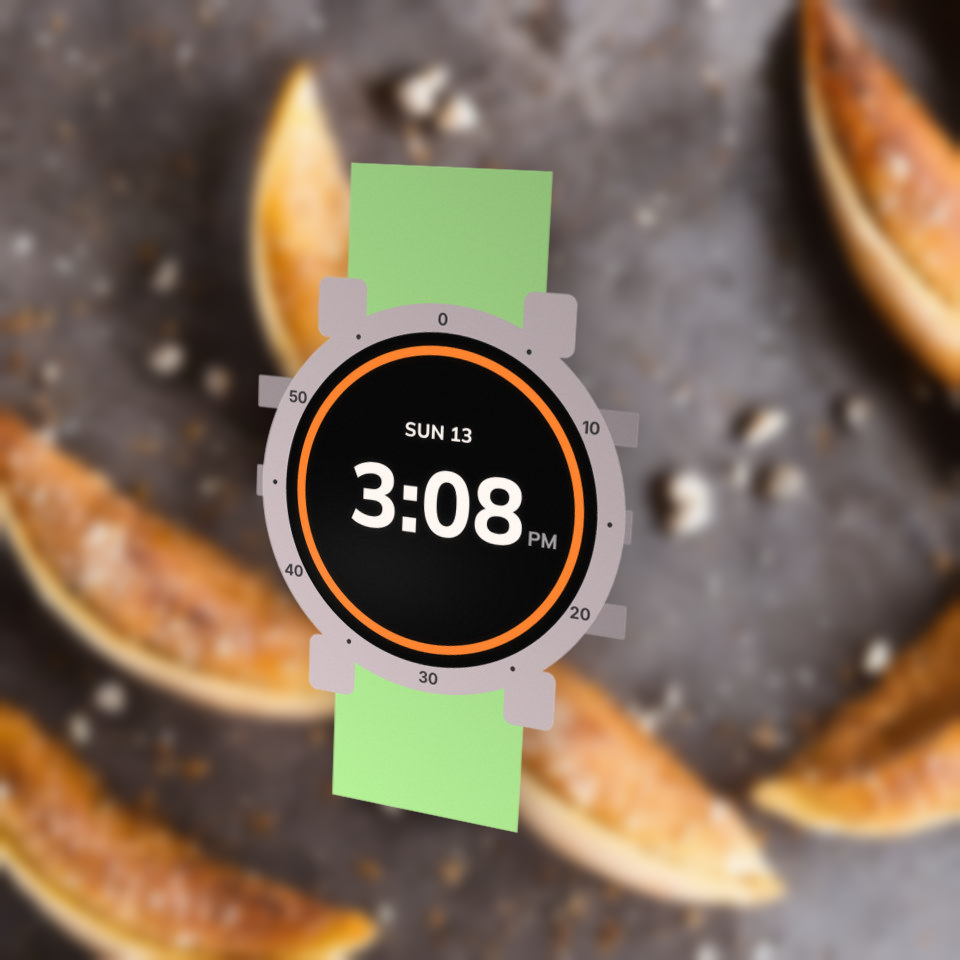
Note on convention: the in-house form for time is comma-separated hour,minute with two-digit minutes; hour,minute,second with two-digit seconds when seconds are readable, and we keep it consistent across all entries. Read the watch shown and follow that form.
3,08
